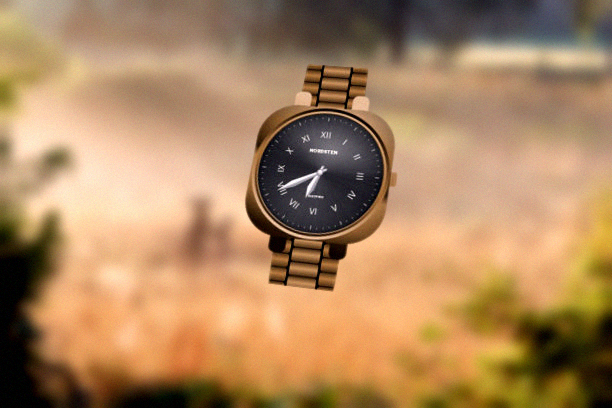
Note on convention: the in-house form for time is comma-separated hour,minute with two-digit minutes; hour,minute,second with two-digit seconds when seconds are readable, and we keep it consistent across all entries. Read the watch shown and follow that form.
6,40
